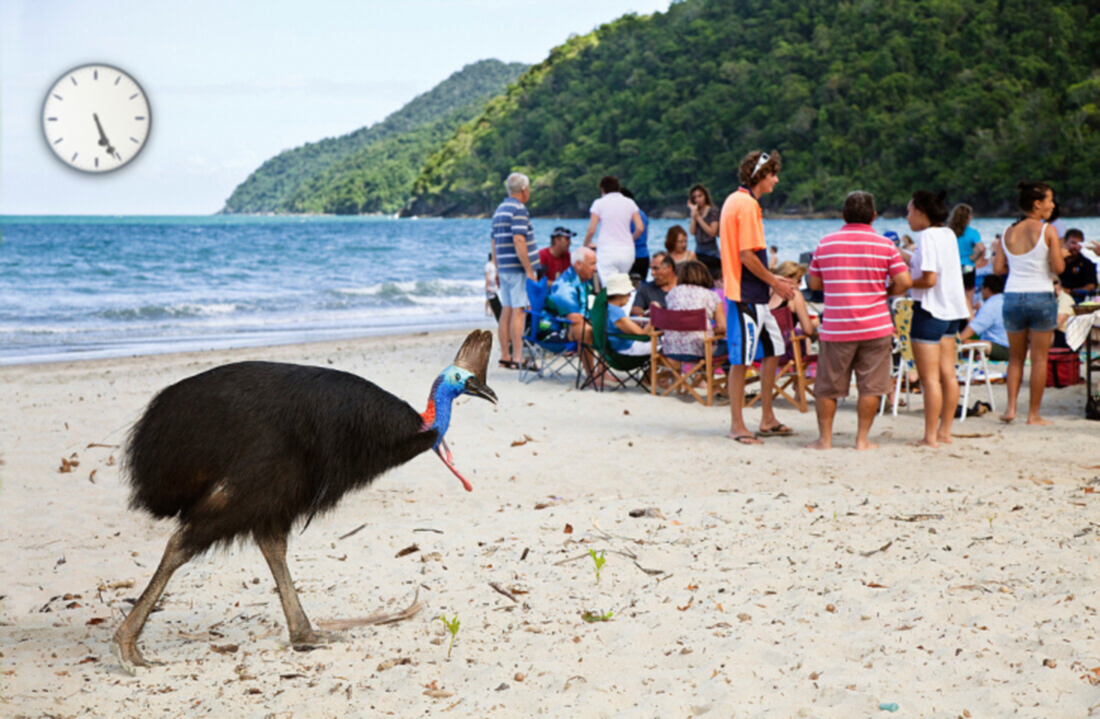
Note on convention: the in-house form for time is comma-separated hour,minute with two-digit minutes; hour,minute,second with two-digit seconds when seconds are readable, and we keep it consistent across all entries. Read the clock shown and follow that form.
5,26
